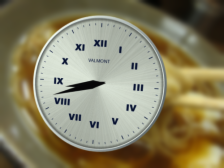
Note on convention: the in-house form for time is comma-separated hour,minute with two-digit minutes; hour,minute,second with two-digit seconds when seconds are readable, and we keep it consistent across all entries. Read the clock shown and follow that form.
8,42
